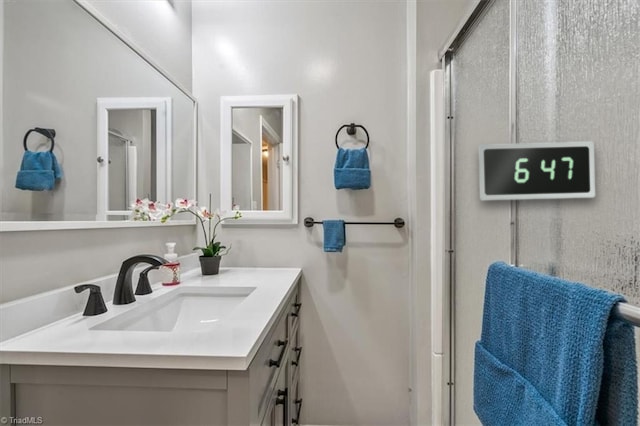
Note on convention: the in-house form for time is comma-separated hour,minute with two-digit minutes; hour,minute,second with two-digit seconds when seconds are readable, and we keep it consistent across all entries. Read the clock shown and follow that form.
6,47
